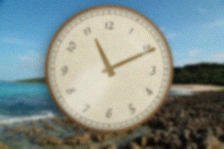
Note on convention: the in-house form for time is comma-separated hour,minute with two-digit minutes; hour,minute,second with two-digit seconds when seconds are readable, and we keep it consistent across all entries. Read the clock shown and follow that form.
11,11
